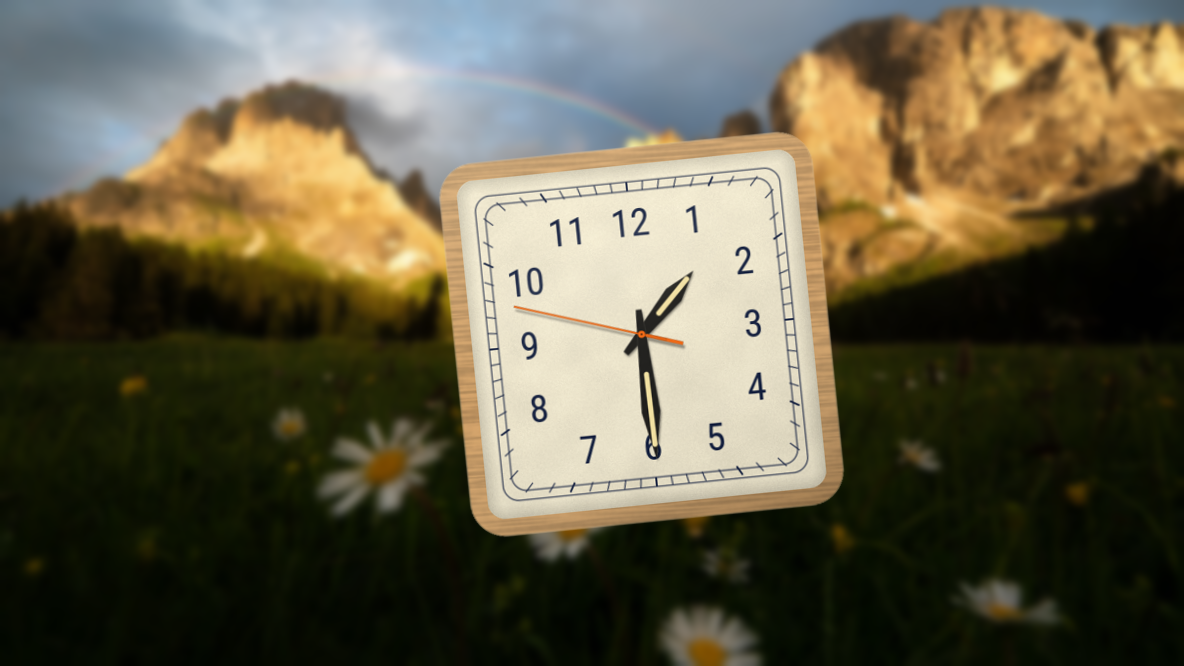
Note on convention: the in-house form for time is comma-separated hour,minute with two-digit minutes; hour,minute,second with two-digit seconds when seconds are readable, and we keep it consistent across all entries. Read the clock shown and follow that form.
1,29,48
